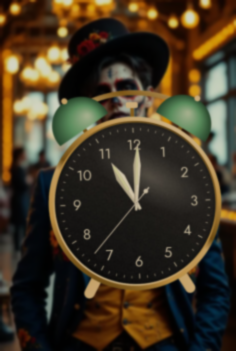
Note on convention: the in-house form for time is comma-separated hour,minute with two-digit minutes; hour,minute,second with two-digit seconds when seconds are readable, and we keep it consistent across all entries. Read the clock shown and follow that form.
11,00,37
